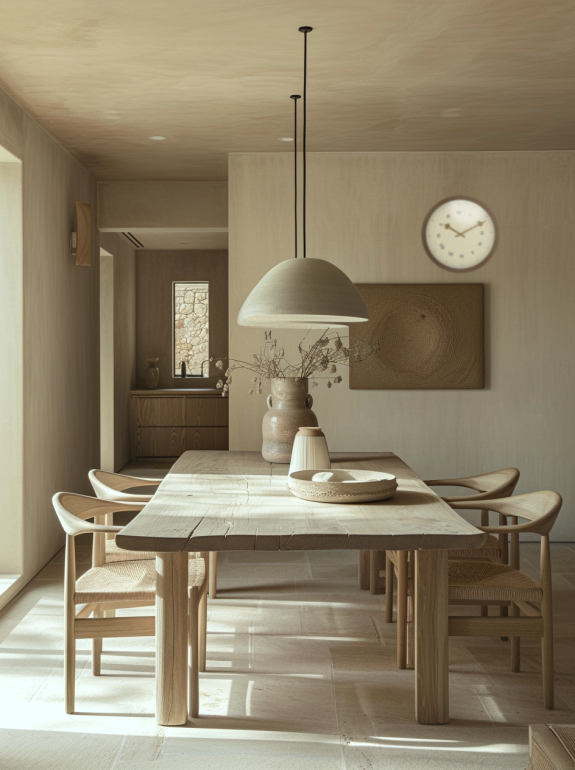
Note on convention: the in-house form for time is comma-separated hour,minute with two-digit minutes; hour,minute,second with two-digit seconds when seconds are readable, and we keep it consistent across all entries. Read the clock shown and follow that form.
10,11
